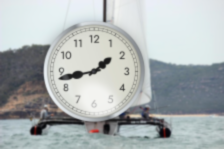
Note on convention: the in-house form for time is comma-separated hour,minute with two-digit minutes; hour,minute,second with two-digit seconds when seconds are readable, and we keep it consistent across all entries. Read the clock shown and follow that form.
1,43
